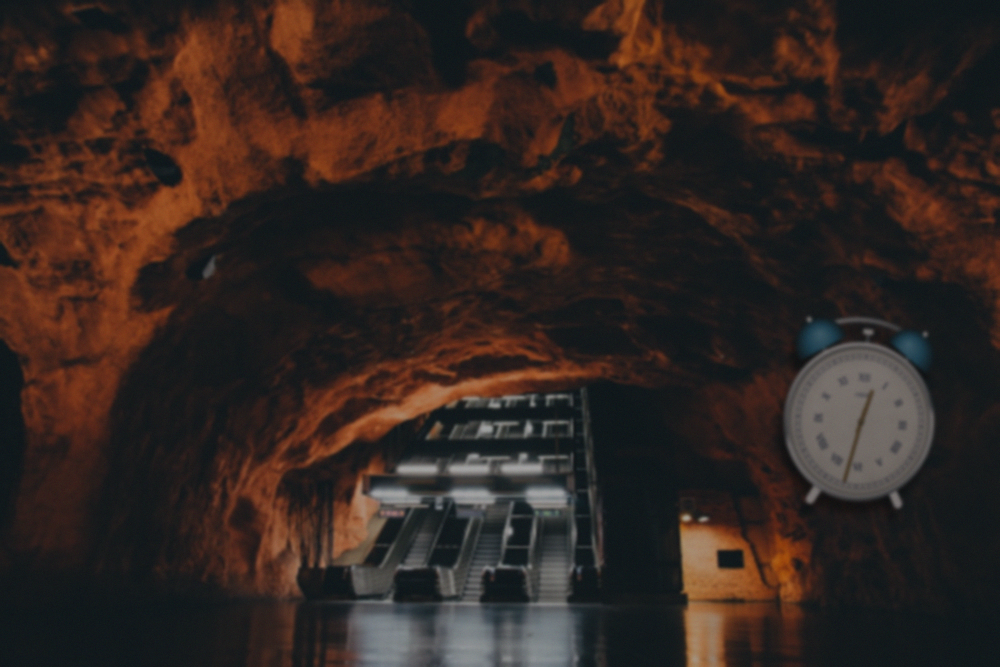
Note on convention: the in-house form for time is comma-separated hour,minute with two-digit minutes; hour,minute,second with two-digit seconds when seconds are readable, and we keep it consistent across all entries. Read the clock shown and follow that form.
12,32
